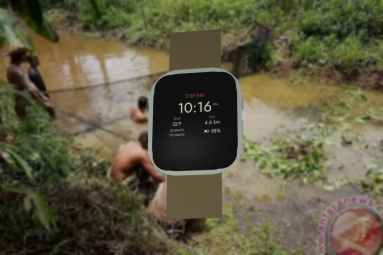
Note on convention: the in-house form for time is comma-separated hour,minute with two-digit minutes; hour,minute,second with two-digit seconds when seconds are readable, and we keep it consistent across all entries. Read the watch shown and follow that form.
10,16
